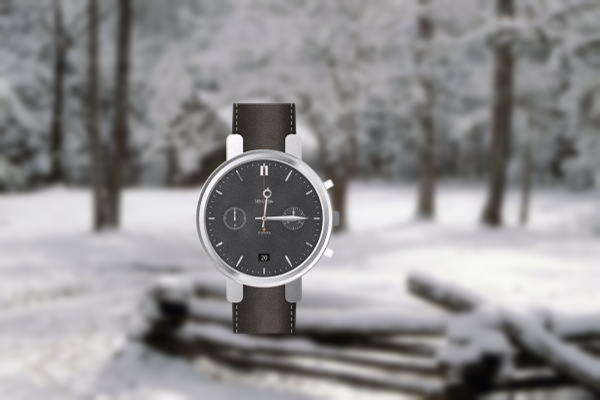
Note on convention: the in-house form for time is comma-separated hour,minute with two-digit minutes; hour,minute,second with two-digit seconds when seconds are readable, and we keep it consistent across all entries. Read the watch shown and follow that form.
12,15
